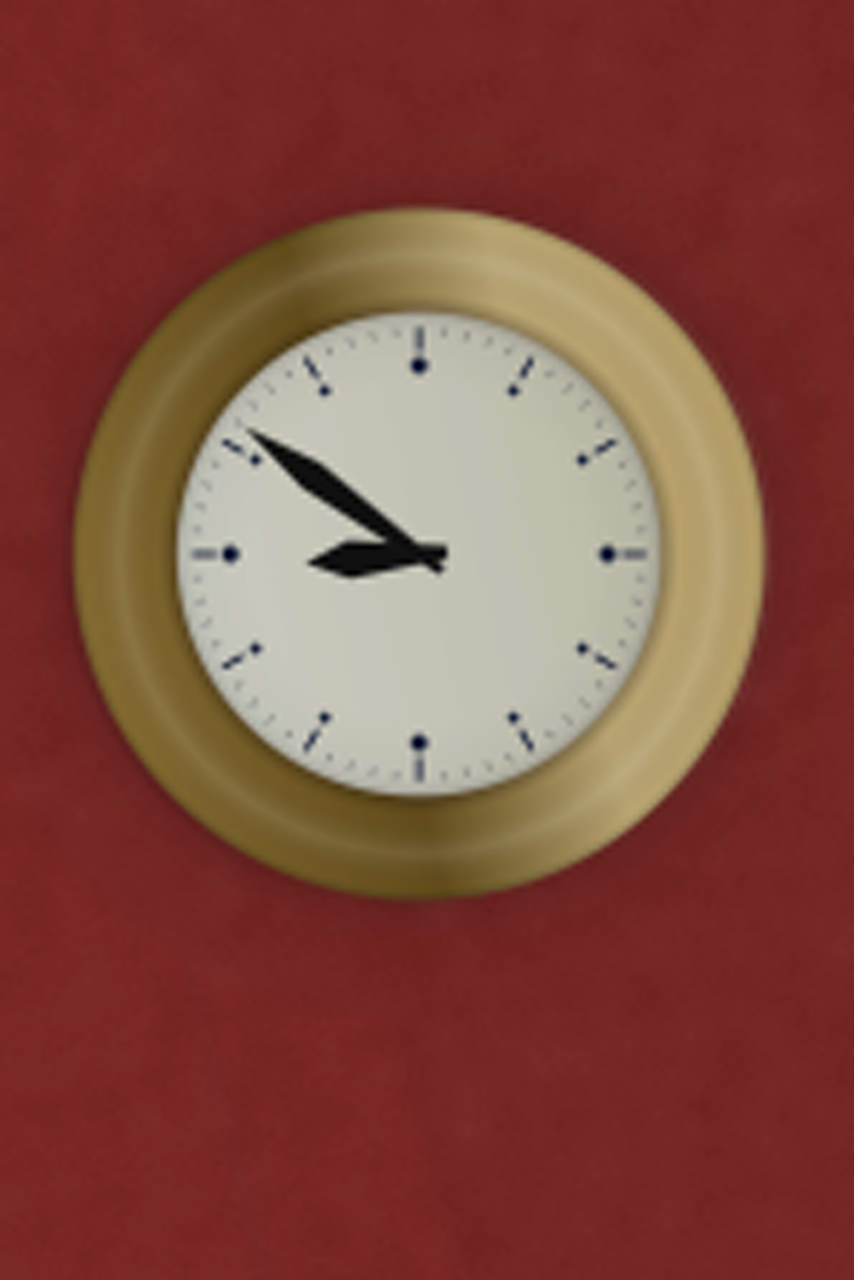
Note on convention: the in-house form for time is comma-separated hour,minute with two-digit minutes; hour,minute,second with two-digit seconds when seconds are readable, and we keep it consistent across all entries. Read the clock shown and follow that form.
8,51
